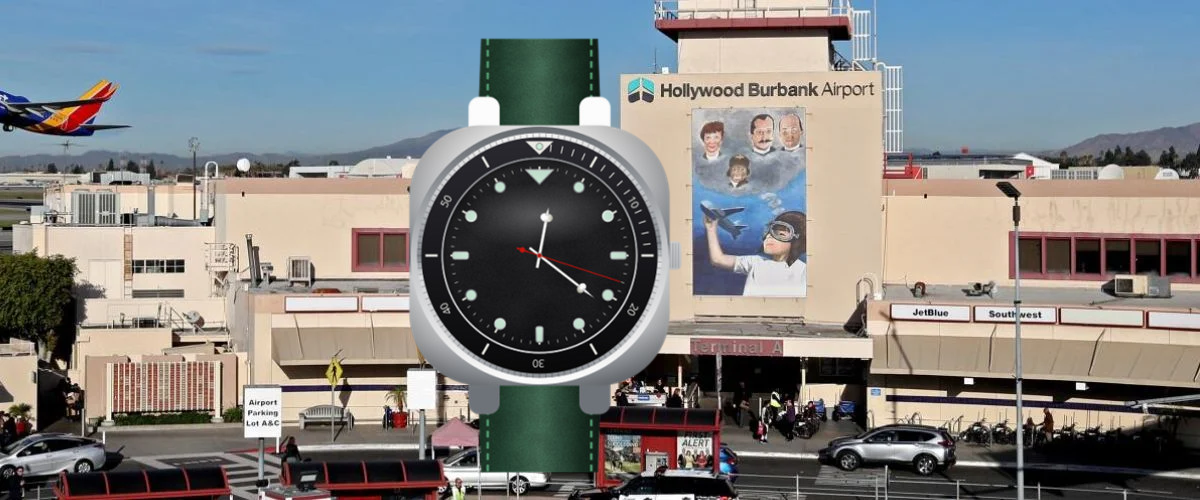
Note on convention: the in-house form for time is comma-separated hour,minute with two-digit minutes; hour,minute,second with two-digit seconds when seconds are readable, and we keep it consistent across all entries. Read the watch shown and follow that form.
12,21,18
